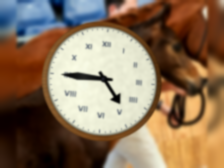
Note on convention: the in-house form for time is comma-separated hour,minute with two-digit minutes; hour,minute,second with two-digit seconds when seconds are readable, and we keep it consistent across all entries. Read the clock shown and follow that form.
4,45
